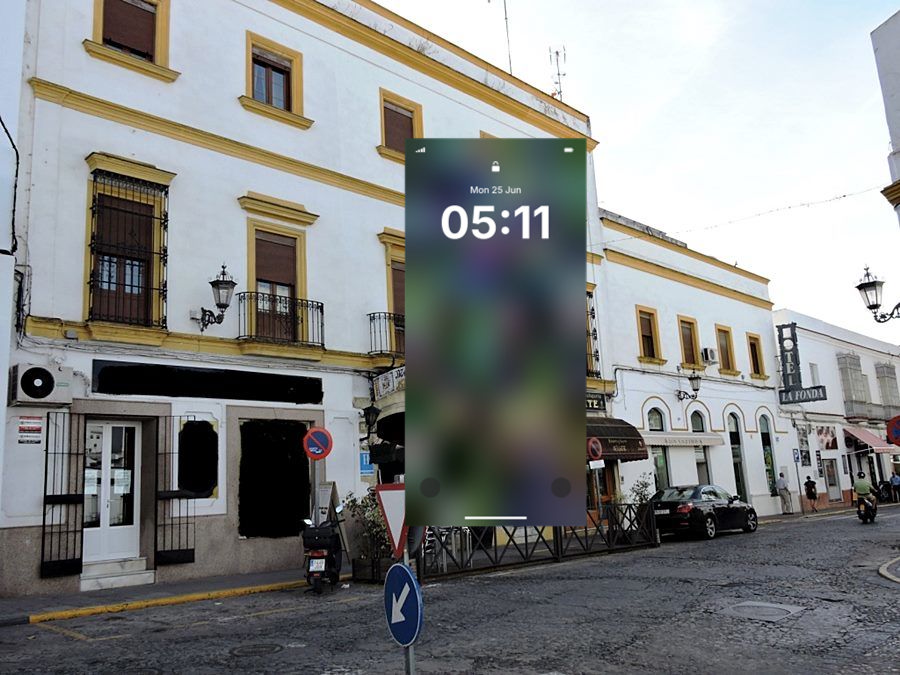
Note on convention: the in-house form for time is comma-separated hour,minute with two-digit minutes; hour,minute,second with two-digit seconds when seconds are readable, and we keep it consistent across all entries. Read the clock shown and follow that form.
5,11
